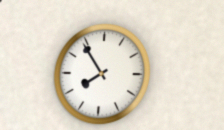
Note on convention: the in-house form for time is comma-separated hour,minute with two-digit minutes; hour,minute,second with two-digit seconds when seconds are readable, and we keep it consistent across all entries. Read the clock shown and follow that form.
7,54
